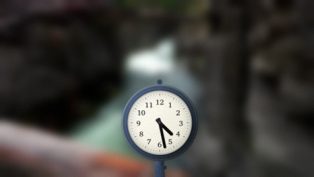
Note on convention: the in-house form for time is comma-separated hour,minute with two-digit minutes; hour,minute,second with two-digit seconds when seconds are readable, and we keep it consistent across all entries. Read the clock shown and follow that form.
4,28
